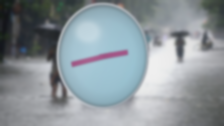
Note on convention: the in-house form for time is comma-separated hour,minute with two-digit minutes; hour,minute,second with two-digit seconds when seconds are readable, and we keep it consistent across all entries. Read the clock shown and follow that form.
2,43
